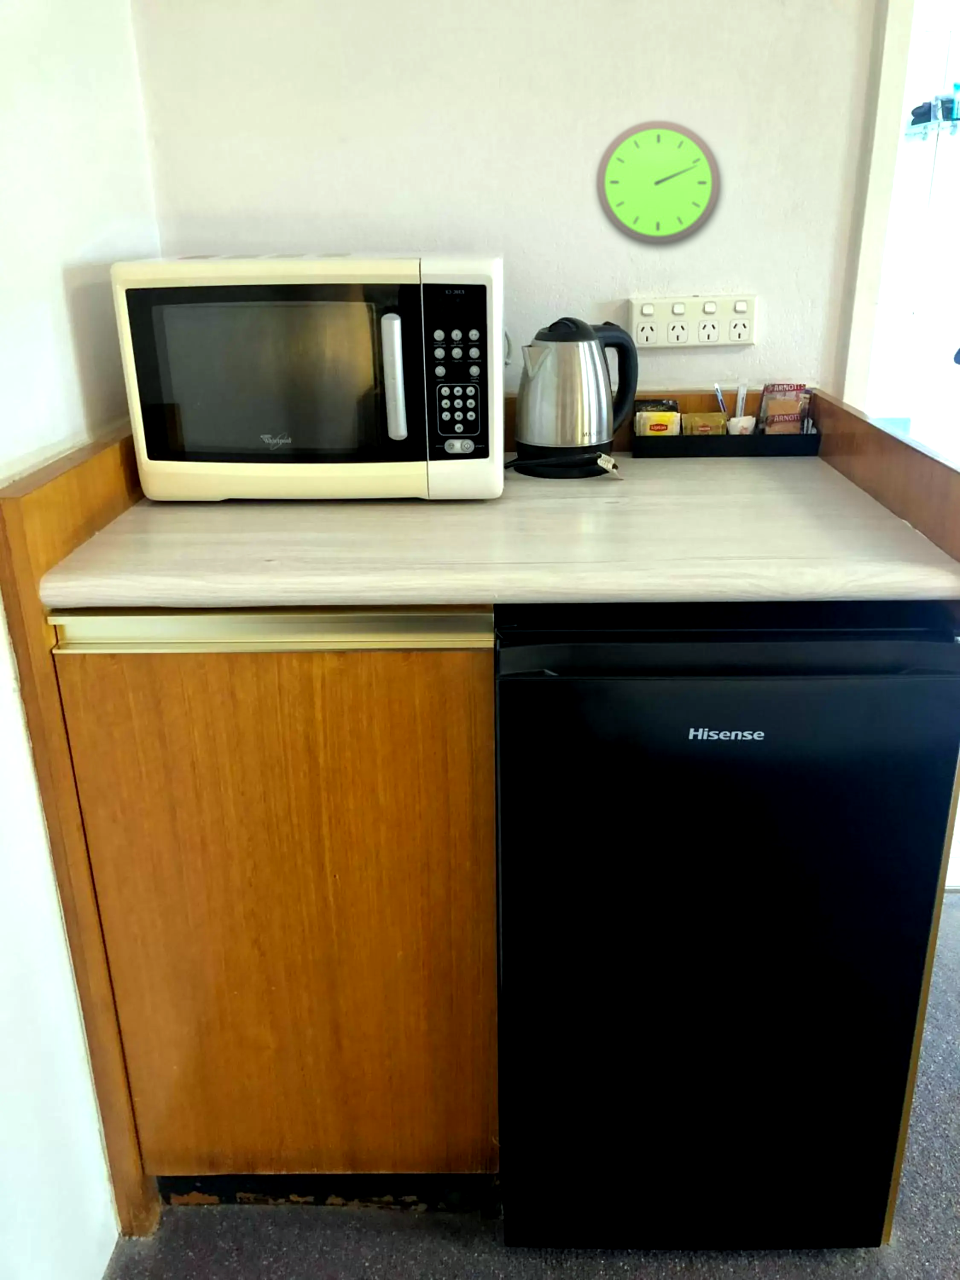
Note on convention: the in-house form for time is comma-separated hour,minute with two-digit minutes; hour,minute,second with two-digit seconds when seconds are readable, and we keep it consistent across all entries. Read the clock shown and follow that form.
2,11
